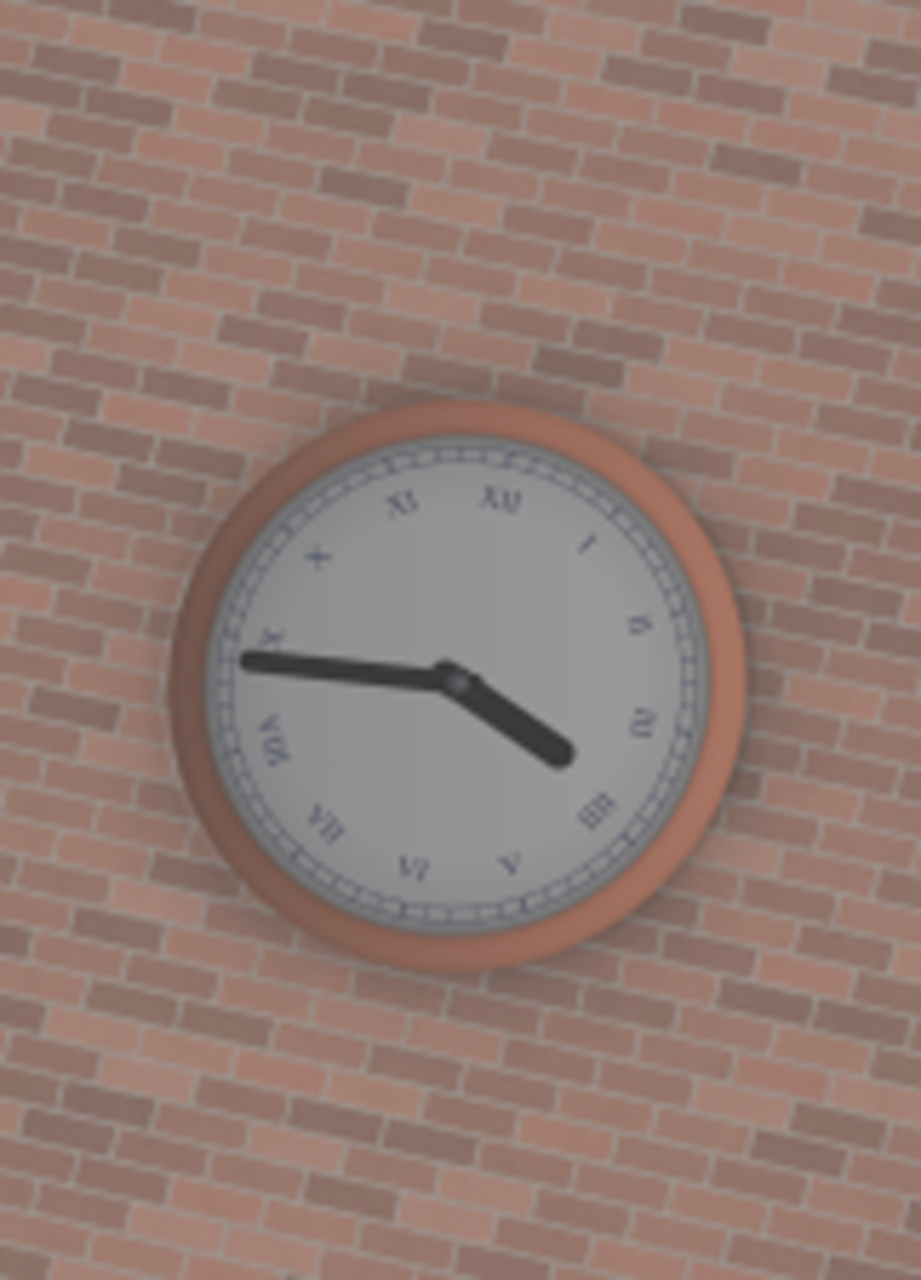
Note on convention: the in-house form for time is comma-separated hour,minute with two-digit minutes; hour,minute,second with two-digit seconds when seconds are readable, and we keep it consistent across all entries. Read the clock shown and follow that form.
3,44
